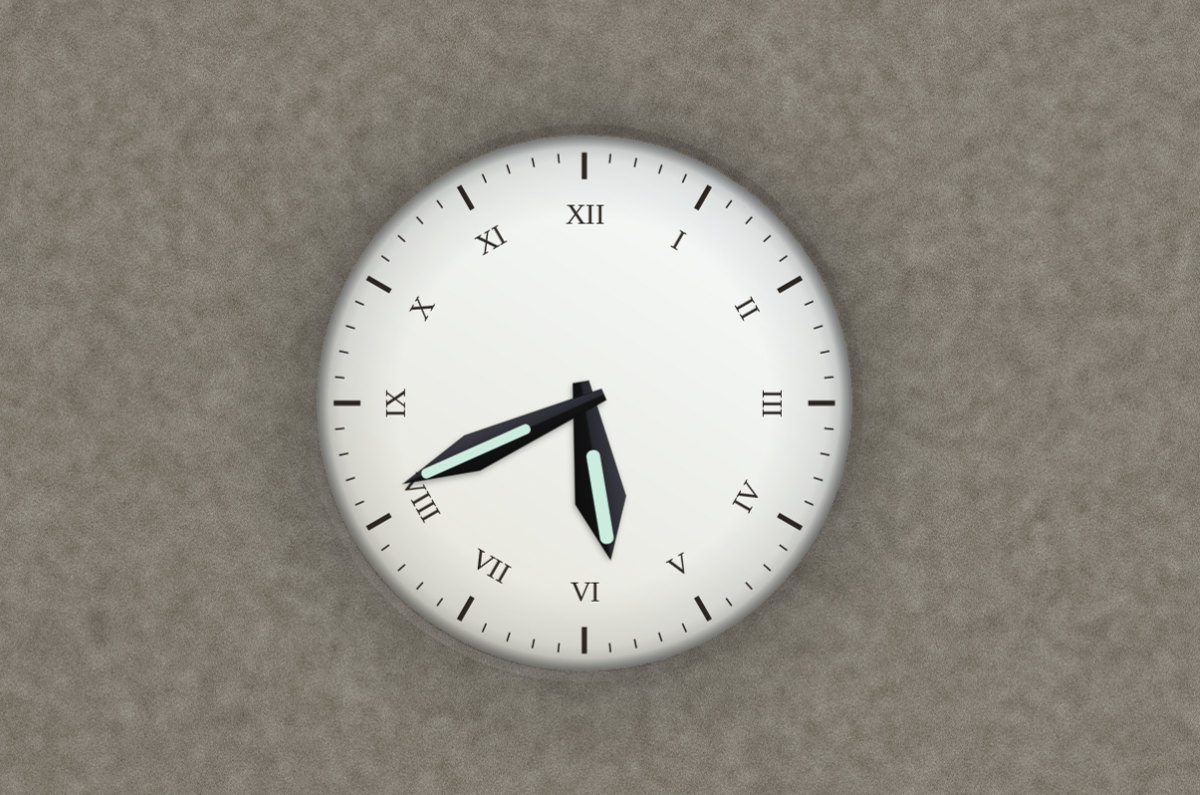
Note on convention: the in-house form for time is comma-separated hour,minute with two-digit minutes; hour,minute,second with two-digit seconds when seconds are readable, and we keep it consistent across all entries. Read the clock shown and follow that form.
5,41
